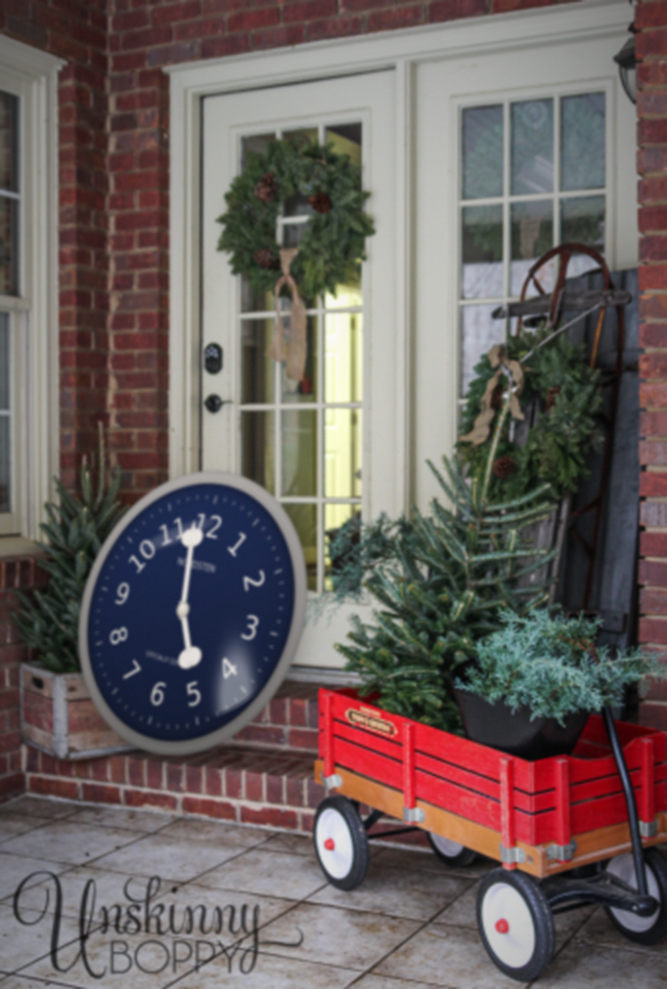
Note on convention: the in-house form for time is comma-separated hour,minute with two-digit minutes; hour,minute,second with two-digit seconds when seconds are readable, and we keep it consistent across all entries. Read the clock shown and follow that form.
4,58
